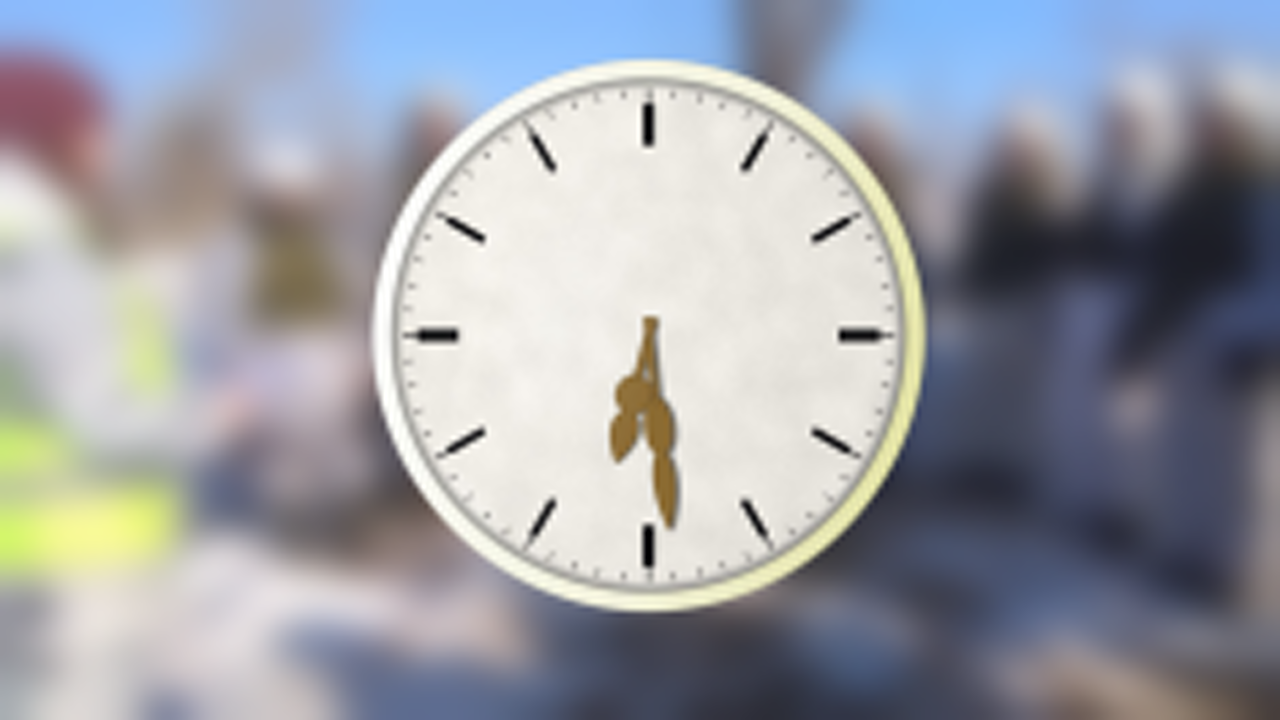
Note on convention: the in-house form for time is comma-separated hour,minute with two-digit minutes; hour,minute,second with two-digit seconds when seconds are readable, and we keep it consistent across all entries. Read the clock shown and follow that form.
6,29
